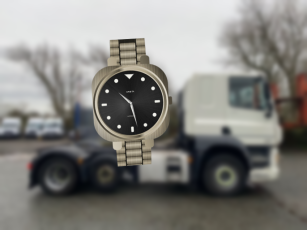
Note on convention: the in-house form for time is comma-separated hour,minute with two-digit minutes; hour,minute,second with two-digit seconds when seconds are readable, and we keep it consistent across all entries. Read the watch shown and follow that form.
10,28
